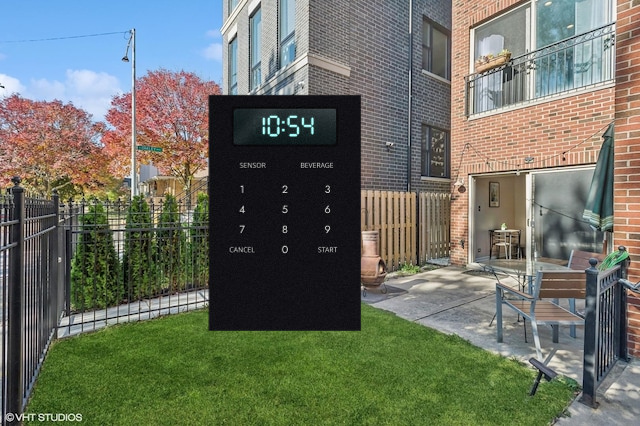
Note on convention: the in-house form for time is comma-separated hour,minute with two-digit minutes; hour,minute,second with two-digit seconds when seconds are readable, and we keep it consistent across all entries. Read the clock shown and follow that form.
10,54
